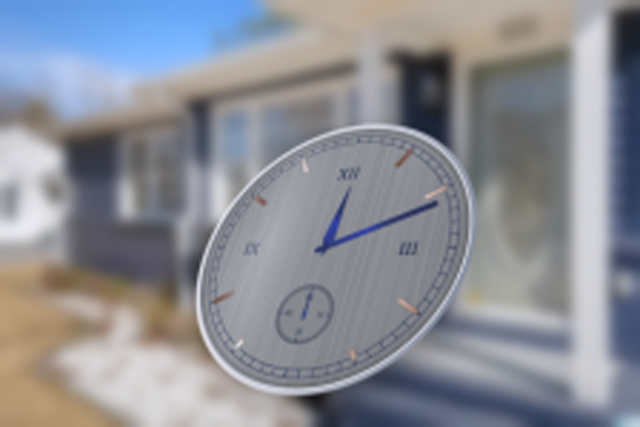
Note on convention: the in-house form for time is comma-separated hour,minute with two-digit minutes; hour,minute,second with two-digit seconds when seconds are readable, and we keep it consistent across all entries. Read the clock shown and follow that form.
12,11
